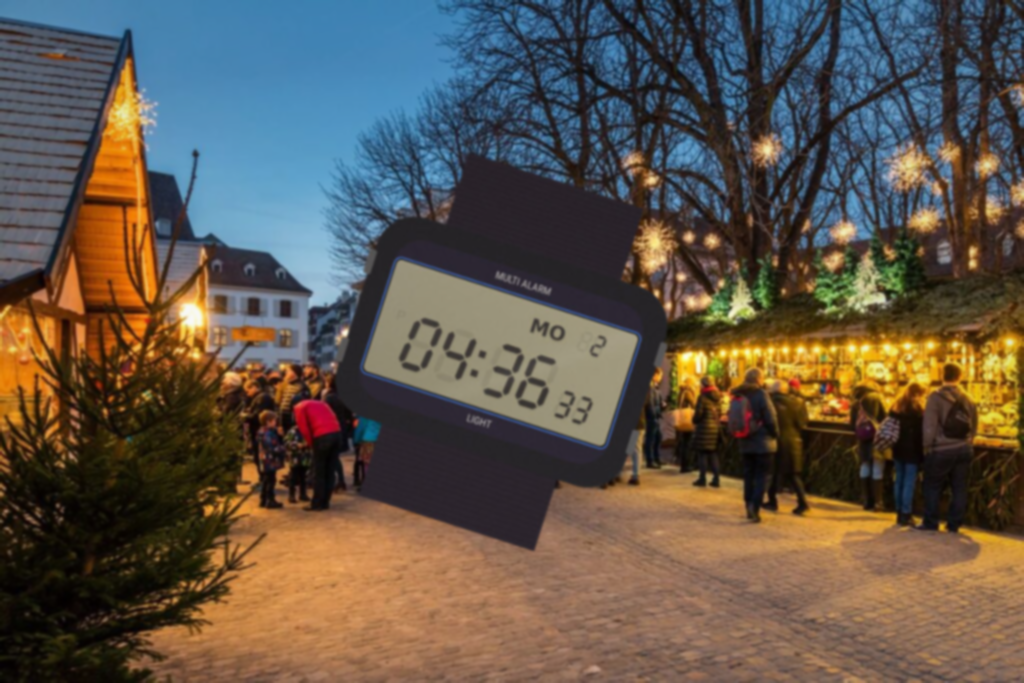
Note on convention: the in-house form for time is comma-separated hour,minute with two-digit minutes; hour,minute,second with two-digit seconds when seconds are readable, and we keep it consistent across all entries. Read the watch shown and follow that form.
4,36,33
